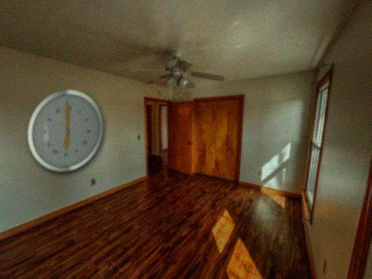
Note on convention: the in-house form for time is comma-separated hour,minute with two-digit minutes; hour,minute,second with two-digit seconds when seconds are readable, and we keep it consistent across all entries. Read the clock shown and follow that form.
5,59
